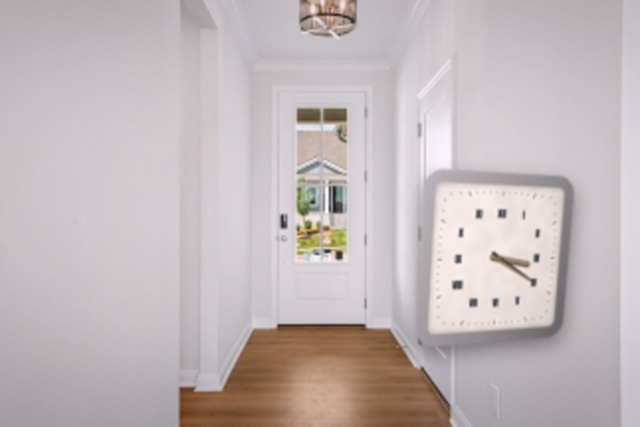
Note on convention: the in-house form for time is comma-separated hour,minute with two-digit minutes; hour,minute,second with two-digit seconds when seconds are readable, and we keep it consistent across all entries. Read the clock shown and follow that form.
3,20
